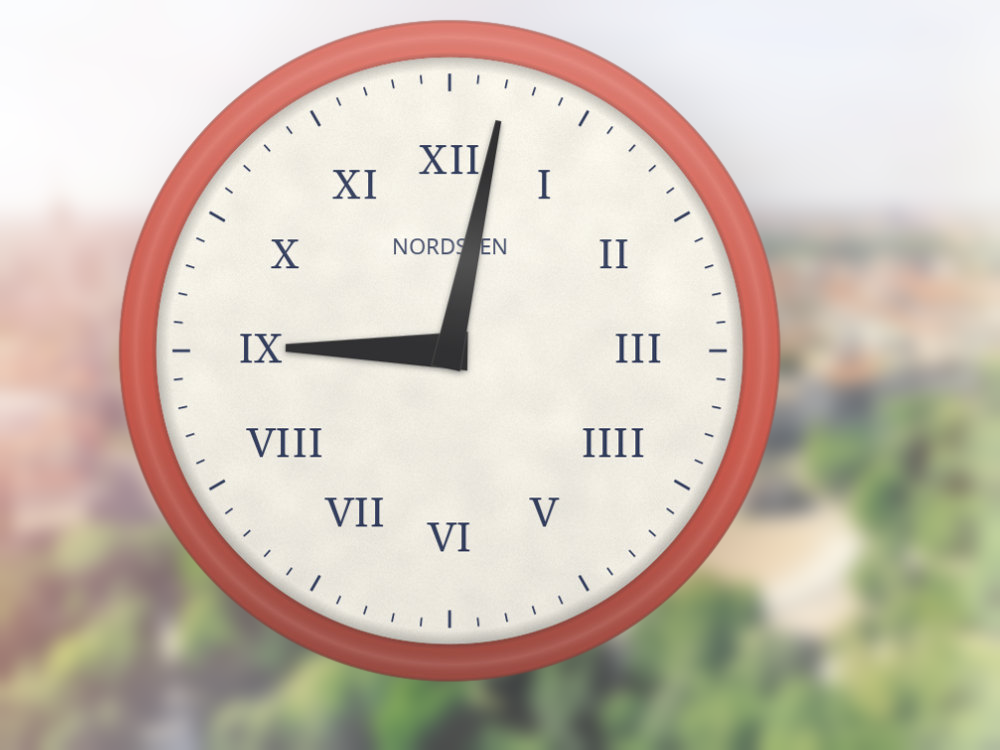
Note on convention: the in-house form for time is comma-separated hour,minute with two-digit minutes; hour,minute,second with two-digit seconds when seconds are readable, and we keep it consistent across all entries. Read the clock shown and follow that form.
9,02
